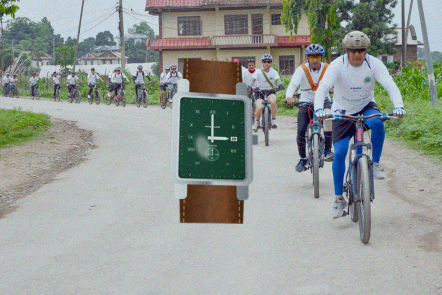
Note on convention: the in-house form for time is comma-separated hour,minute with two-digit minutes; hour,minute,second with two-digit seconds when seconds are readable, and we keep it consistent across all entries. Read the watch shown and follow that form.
3,00
